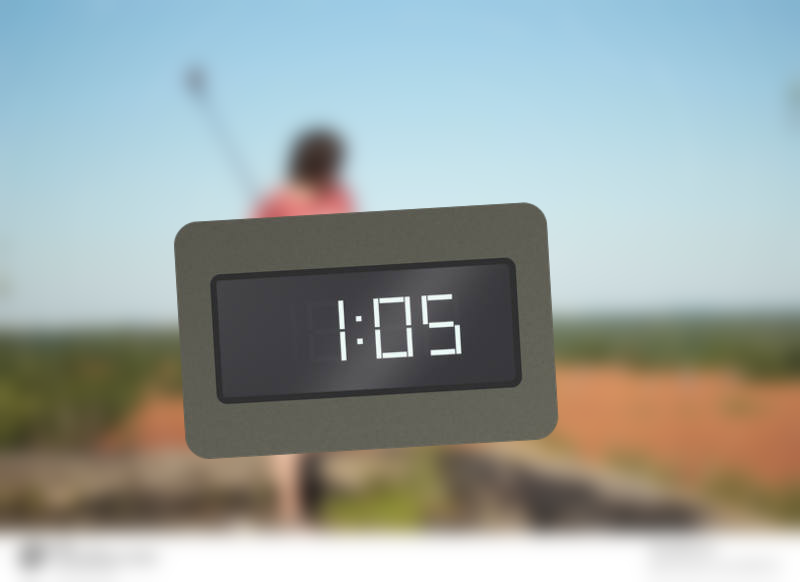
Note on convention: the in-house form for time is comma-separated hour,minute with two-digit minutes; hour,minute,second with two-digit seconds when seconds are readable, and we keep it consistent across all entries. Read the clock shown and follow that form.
1,05
